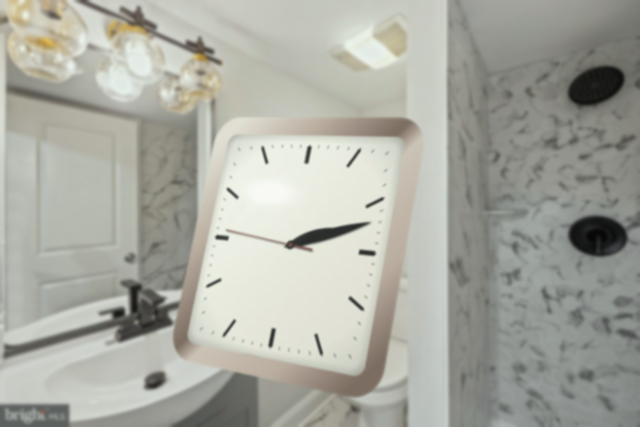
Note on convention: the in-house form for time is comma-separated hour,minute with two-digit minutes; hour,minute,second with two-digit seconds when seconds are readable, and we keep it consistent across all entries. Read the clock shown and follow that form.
2,11,46
